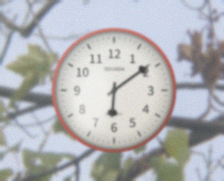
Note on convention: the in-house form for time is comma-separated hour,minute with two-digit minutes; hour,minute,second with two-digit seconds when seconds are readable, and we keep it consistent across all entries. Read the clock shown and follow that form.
6,09
